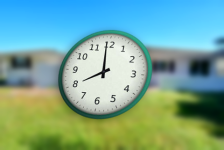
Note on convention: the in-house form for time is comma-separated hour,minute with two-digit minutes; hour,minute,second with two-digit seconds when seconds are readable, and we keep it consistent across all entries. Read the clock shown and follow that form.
7,59
